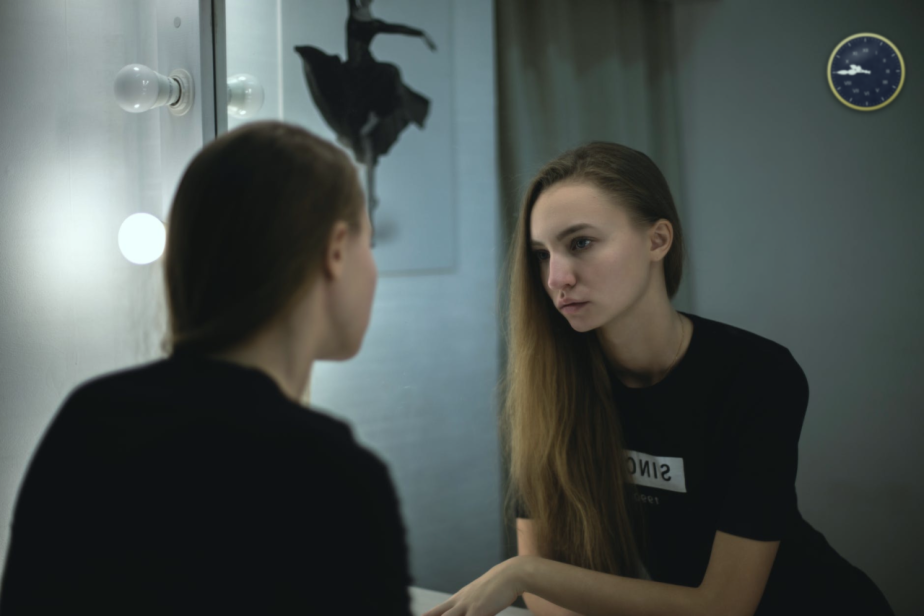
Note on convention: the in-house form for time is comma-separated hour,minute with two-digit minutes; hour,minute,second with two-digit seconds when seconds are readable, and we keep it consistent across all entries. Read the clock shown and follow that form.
9,45
